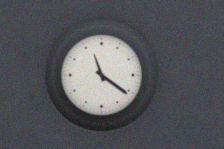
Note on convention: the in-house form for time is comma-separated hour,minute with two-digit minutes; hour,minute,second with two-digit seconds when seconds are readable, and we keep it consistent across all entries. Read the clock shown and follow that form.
11,21
